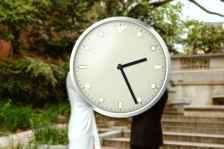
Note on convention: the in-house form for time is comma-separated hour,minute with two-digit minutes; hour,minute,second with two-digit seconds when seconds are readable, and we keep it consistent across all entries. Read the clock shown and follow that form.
2,26
